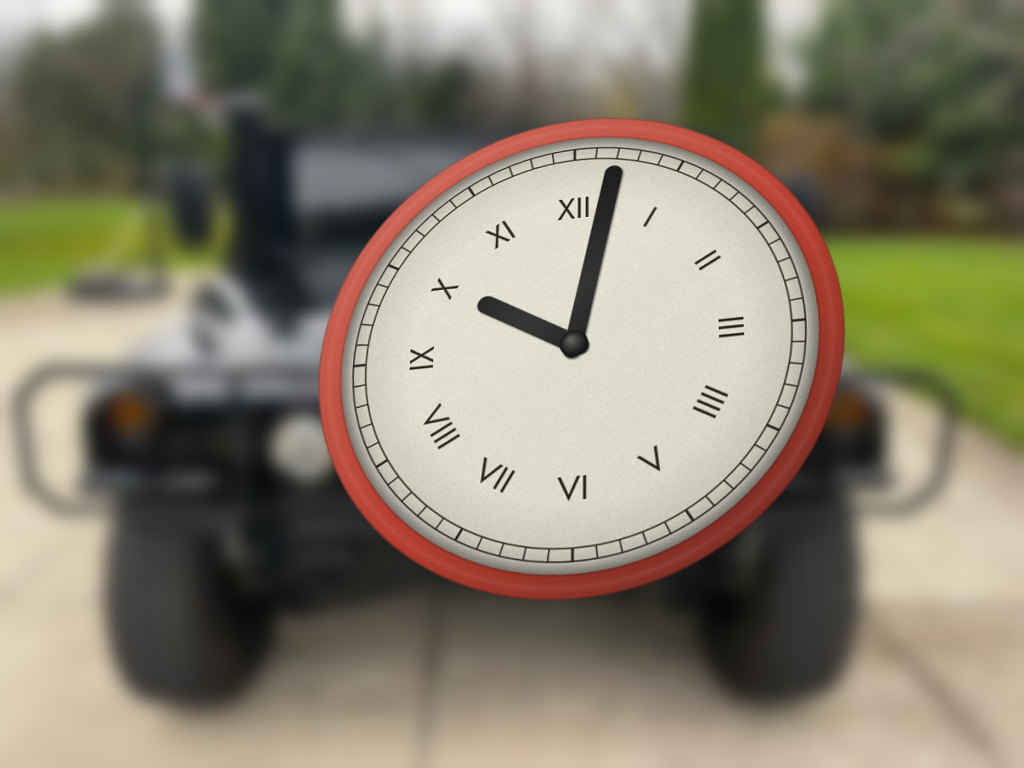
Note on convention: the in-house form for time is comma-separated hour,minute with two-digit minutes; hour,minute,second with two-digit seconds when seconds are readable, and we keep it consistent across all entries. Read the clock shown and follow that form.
10,02
